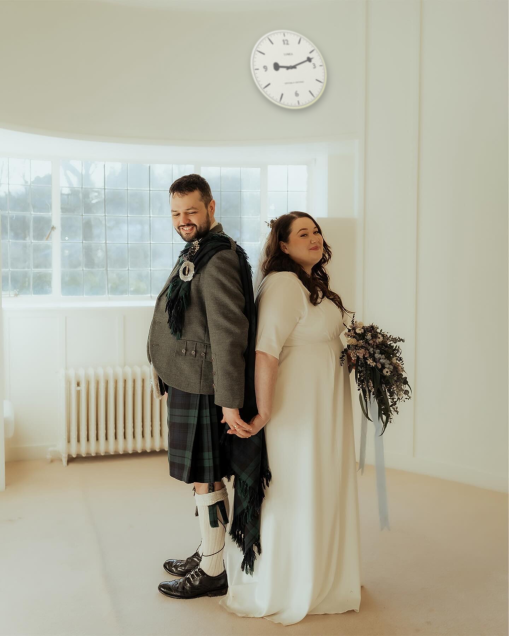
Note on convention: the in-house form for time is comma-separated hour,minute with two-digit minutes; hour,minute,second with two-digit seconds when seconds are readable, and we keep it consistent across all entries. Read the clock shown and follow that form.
9,12
